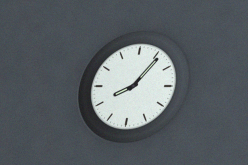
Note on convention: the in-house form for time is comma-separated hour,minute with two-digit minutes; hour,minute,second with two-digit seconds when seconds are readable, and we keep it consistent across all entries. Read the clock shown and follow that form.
8,06
